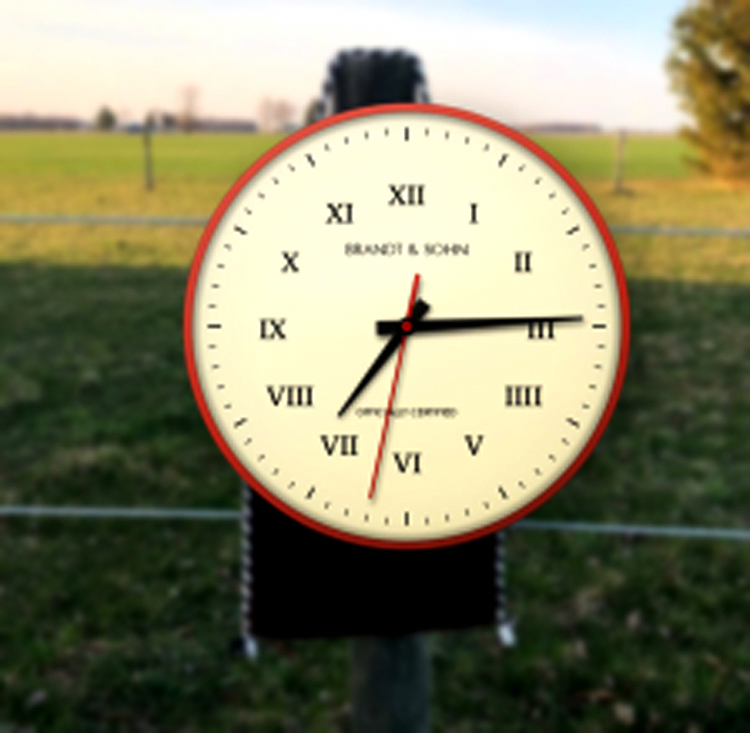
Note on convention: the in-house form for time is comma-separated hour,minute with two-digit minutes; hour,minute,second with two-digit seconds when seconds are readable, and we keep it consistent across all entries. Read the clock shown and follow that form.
7,14,32
